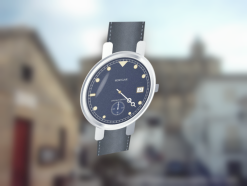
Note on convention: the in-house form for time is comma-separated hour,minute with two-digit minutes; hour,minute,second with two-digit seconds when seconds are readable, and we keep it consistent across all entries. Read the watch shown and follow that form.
4,22
